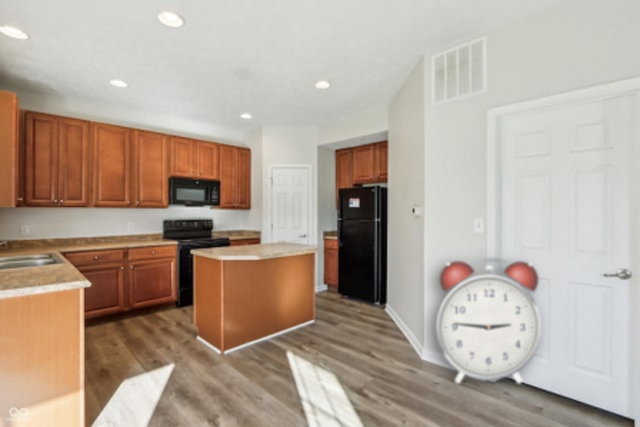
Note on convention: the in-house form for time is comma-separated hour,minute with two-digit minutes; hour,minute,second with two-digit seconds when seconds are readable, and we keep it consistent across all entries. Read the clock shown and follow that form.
2,46
